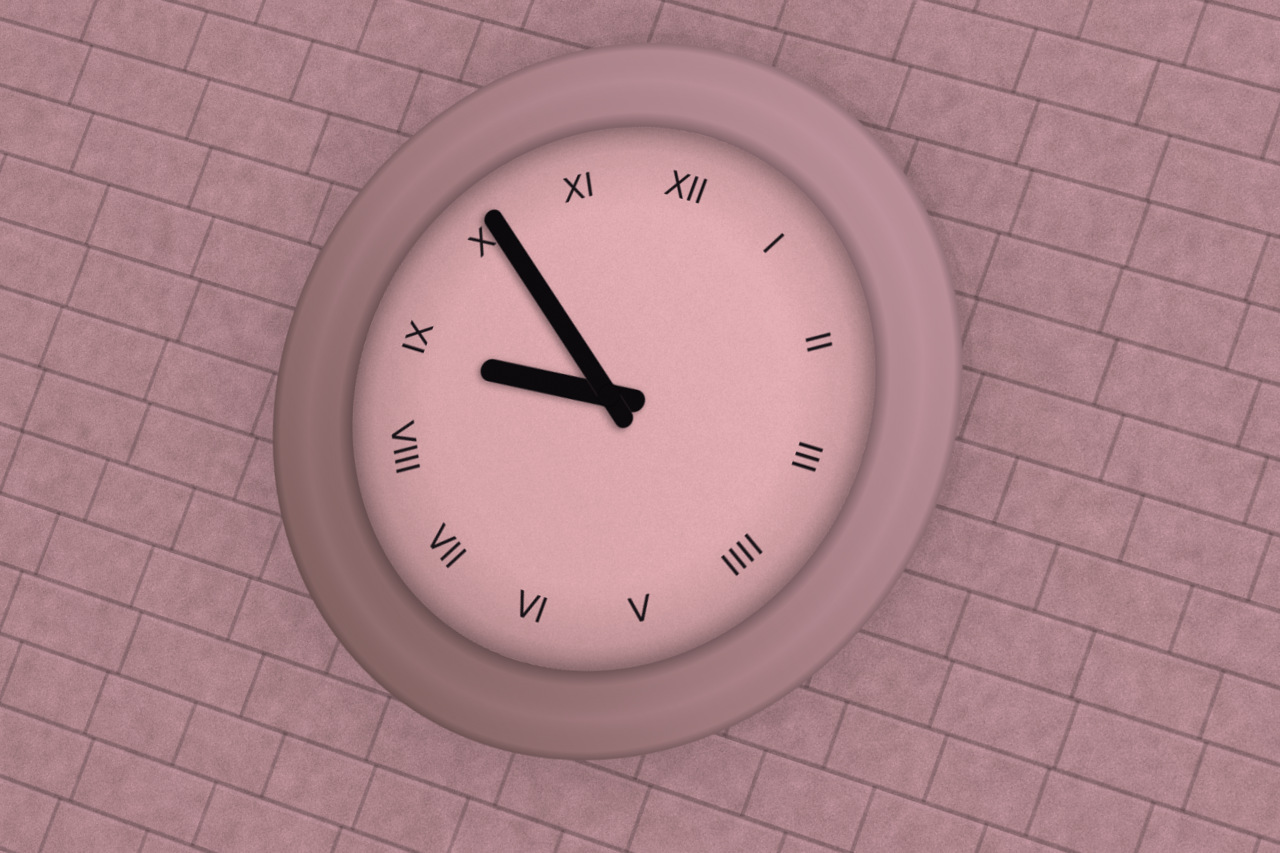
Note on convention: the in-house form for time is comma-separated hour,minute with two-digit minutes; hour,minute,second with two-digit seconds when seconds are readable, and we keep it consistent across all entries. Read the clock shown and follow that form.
8,51
